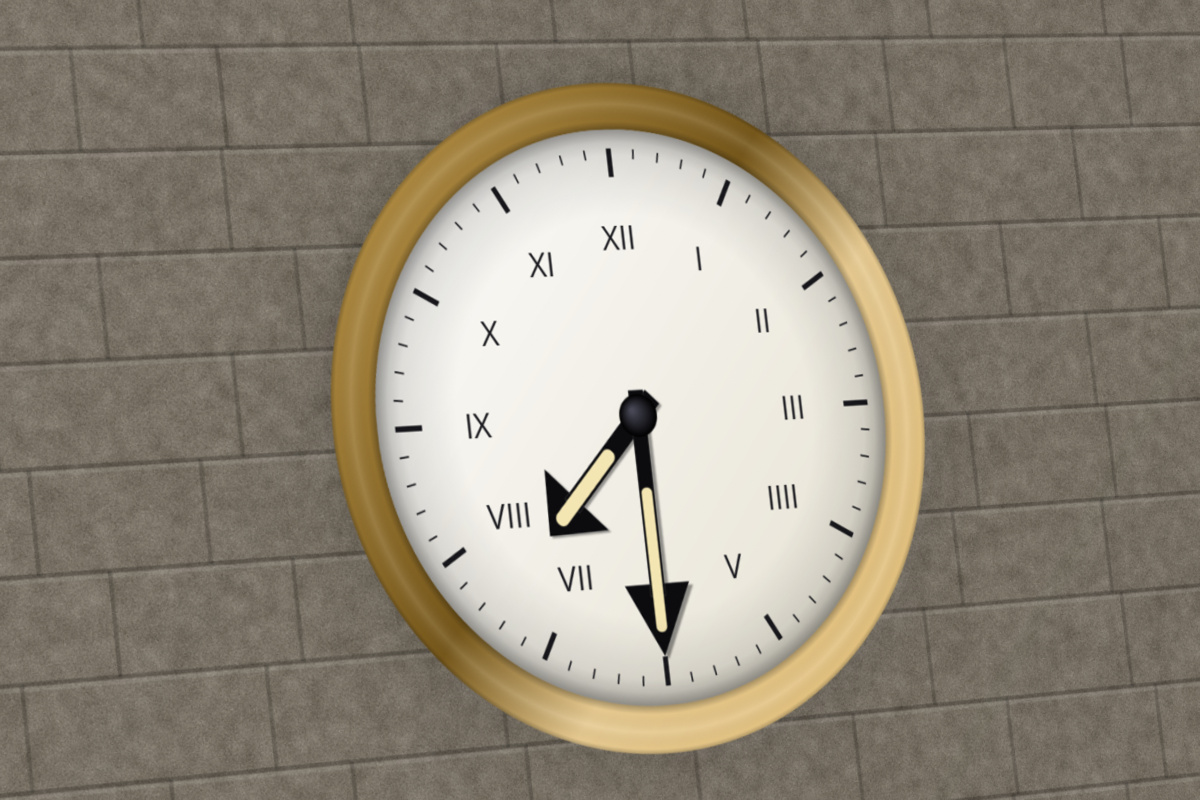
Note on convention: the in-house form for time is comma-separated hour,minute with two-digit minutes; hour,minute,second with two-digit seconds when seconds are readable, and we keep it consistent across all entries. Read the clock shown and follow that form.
7,30
